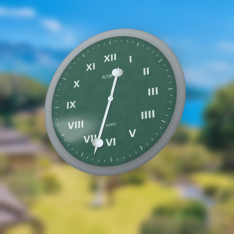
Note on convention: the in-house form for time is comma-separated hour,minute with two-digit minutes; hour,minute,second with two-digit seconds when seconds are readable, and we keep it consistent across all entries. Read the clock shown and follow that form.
12,33
